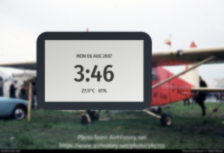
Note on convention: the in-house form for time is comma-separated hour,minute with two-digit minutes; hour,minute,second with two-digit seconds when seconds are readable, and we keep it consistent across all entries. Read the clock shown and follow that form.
3,46
